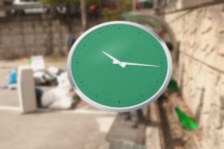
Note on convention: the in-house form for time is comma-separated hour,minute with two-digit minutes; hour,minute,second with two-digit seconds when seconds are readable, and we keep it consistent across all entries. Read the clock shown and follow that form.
10,16
